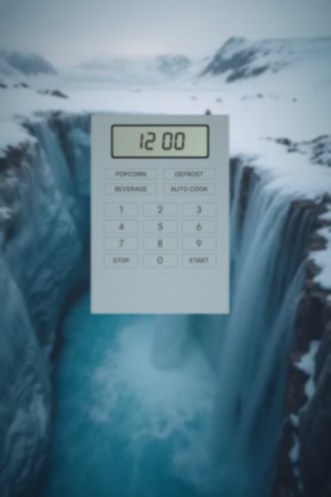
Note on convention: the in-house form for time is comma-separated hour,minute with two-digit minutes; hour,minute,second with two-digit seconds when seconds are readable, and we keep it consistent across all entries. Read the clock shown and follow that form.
12,00
